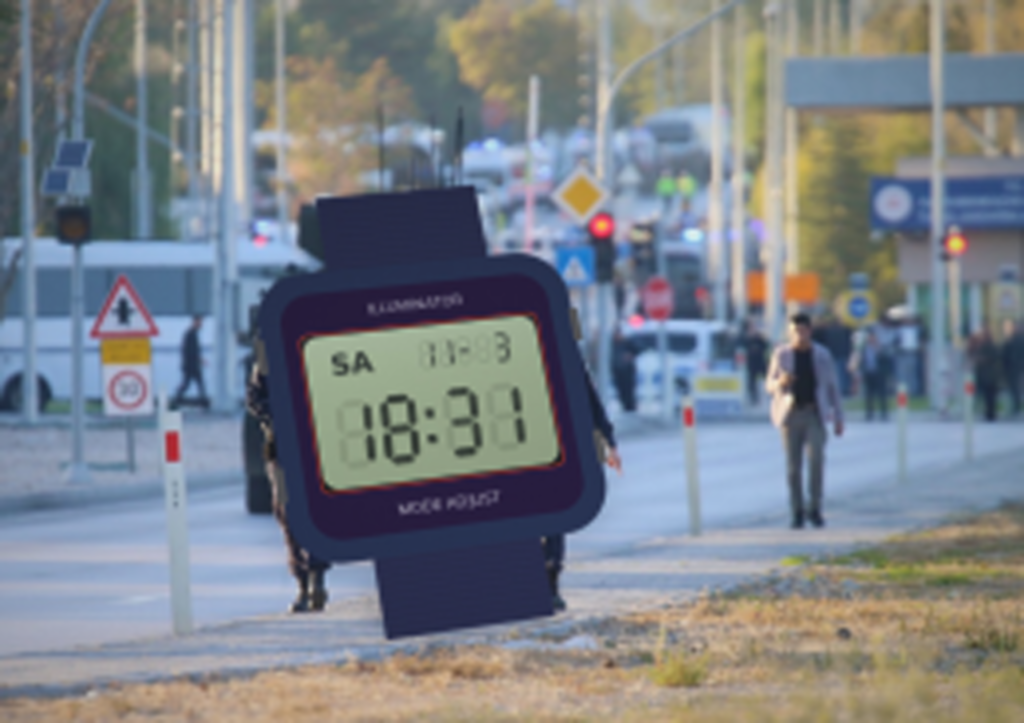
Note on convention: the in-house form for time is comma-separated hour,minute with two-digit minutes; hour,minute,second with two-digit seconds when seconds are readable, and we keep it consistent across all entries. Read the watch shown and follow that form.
18,31
